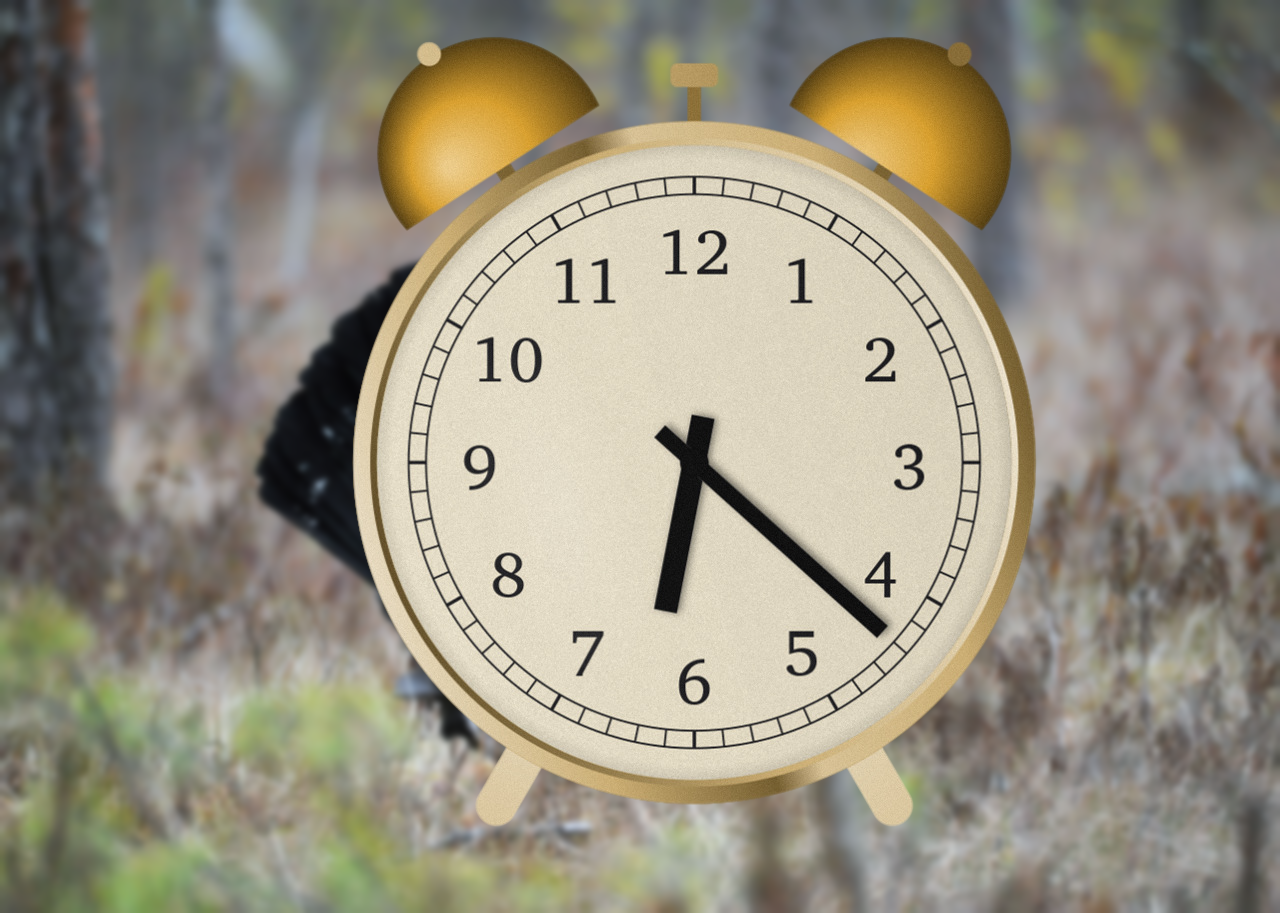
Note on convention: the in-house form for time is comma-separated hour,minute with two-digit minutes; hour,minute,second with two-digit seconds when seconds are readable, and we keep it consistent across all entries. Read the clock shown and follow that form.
6,22
